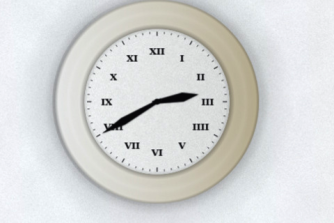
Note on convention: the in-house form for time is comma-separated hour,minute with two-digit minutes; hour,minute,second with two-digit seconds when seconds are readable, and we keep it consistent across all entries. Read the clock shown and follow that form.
2,40
